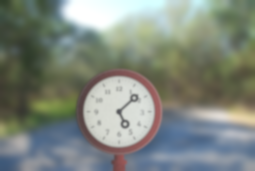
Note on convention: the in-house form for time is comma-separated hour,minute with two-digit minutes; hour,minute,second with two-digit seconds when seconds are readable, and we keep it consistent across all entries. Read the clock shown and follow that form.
5,08
